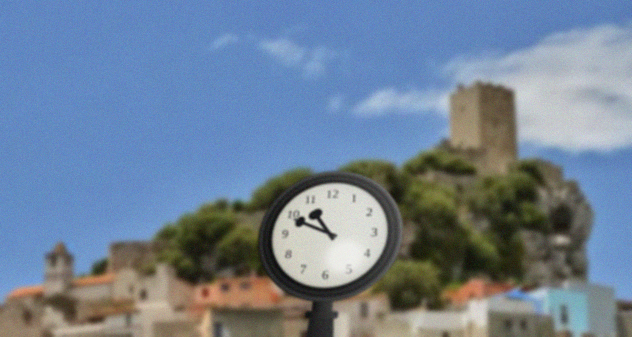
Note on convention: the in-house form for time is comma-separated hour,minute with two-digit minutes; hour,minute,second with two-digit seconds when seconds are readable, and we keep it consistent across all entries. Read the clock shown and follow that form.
10,49
